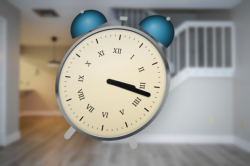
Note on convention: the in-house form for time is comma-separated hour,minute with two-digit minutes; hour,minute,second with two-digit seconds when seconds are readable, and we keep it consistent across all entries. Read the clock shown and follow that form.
3,17
